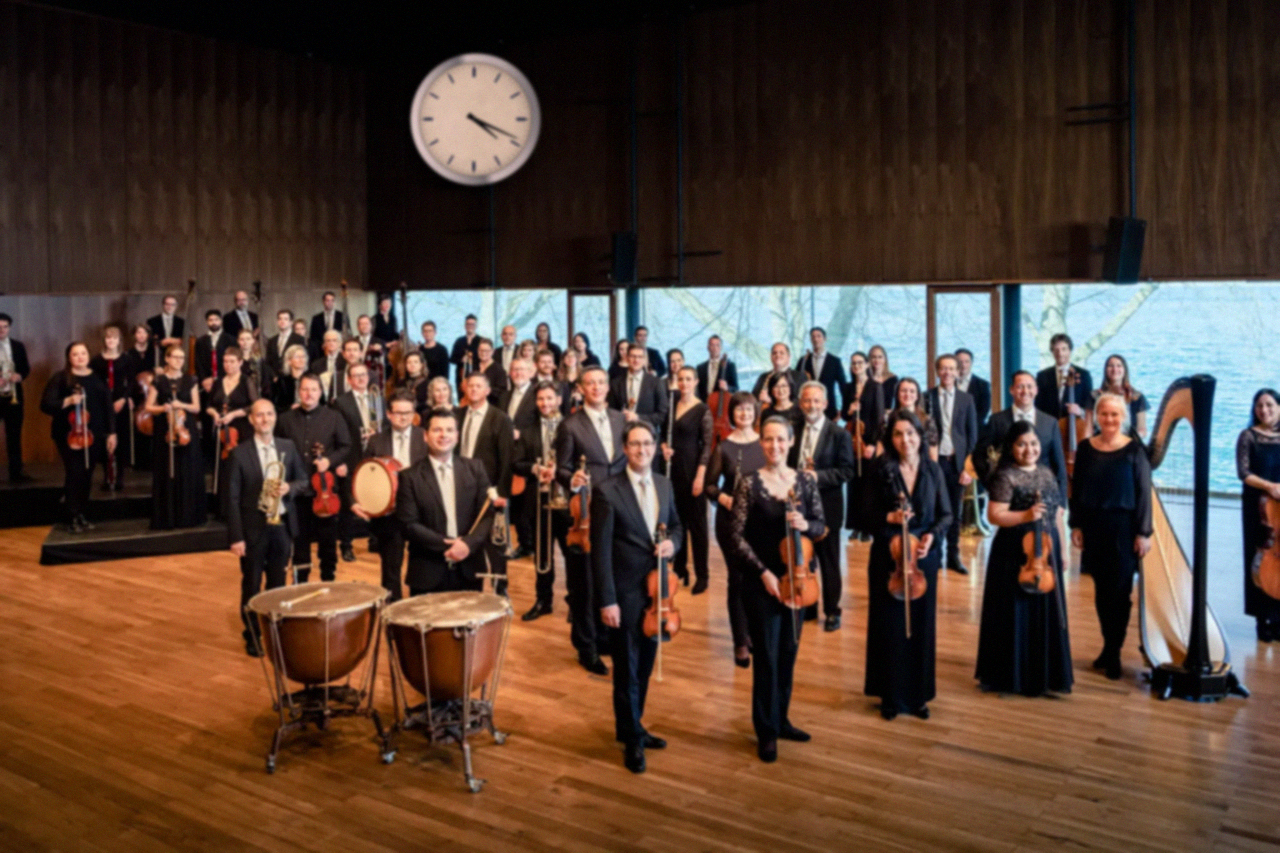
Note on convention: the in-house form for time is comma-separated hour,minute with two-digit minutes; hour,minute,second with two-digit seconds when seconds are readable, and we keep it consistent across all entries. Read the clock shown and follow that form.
4,19
